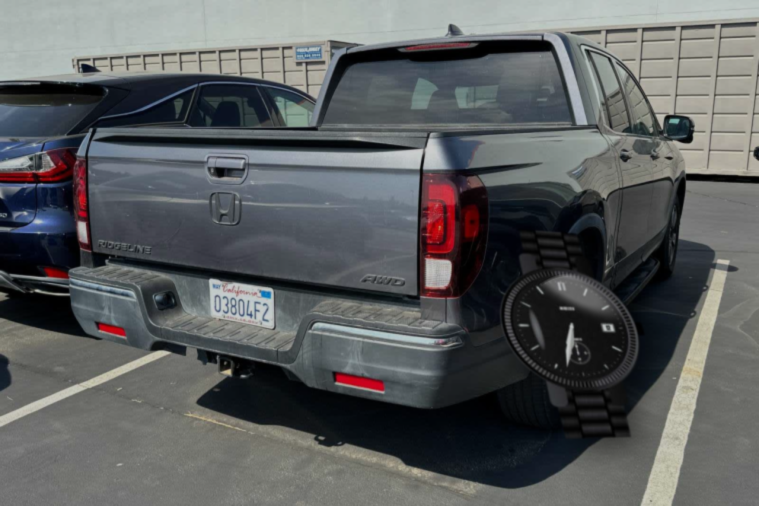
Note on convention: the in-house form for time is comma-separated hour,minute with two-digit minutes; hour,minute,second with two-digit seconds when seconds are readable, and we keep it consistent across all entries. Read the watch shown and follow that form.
6,33
